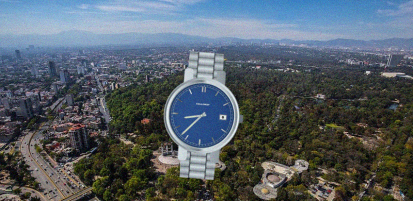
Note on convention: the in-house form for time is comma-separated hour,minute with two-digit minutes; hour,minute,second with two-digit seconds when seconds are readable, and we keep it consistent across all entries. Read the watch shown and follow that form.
8,37
